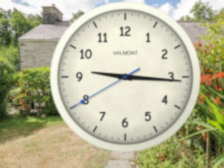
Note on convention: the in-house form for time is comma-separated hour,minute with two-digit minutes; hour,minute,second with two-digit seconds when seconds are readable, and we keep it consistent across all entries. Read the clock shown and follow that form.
9,15,40
